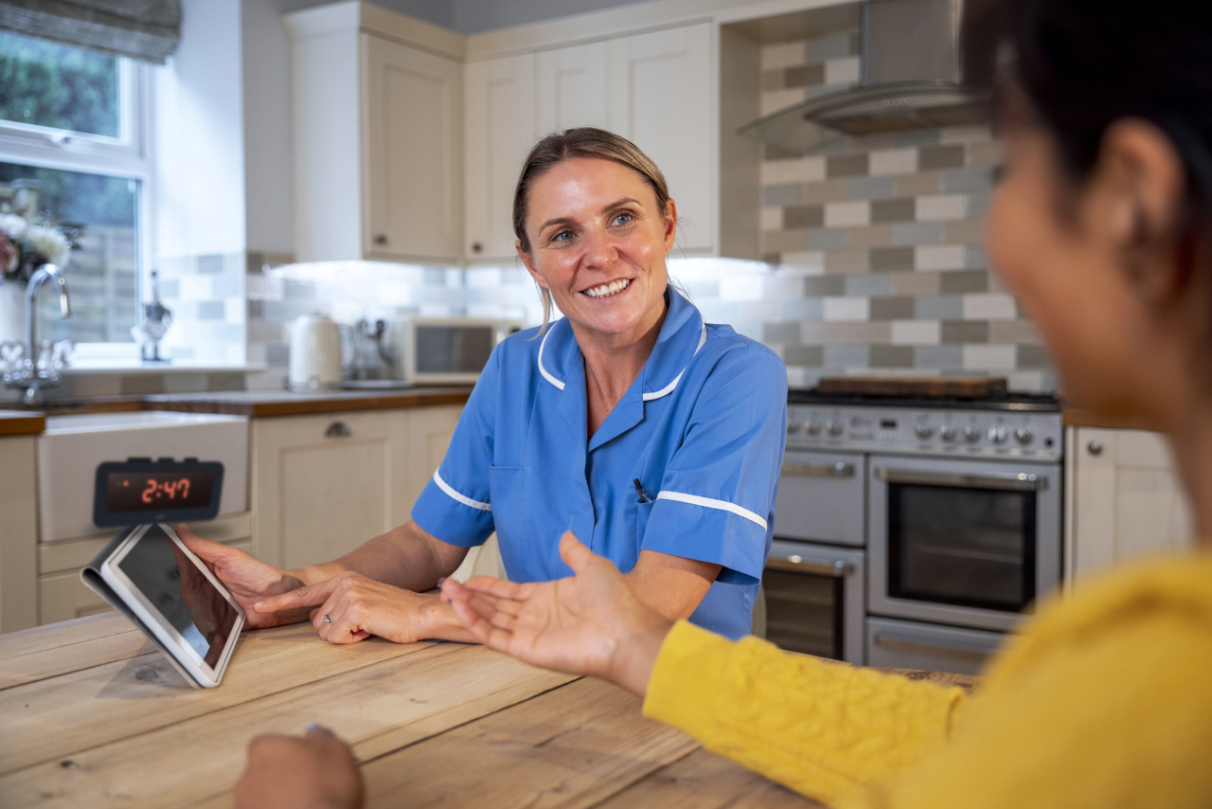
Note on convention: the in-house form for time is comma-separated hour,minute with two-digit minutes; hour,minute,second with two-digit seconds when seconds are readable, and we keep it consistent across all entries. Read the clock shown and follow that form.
2,47
